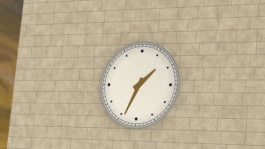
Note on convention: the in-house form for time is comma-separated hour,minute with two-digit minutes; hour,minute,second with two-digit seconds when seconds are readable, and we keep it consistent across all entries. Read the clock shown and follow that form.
1,34
